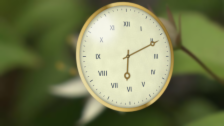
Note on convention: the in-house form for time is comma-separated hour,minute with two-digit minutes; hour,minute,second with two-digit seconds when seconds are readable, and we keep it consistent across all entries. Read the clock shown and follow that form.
6,11
